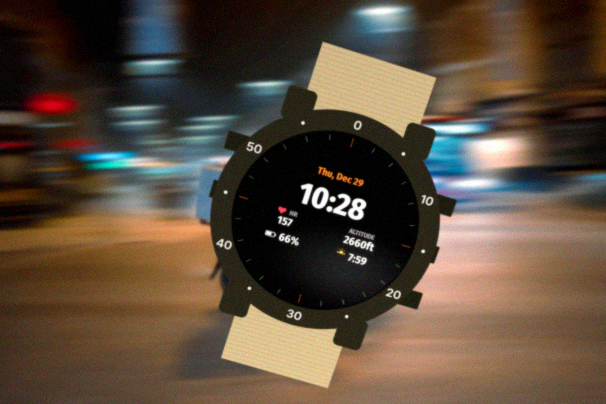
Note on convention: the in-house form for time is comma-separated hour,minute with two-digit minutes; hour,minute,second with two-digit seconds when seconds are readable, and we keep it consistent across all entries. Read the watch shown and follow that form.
10,28
